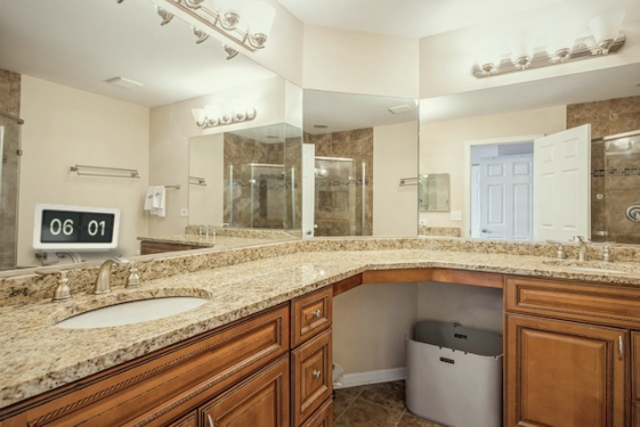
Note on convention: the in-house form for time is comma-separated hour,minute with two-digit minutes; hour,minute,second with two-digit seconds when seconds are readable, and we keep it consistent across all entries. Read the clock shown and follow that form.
6,01
